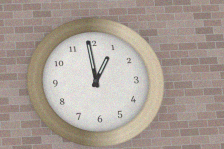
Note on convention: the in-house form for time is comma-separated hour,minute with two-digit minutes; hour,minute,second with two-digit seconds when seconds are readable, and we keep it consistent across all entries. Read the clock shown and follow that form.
12,59
